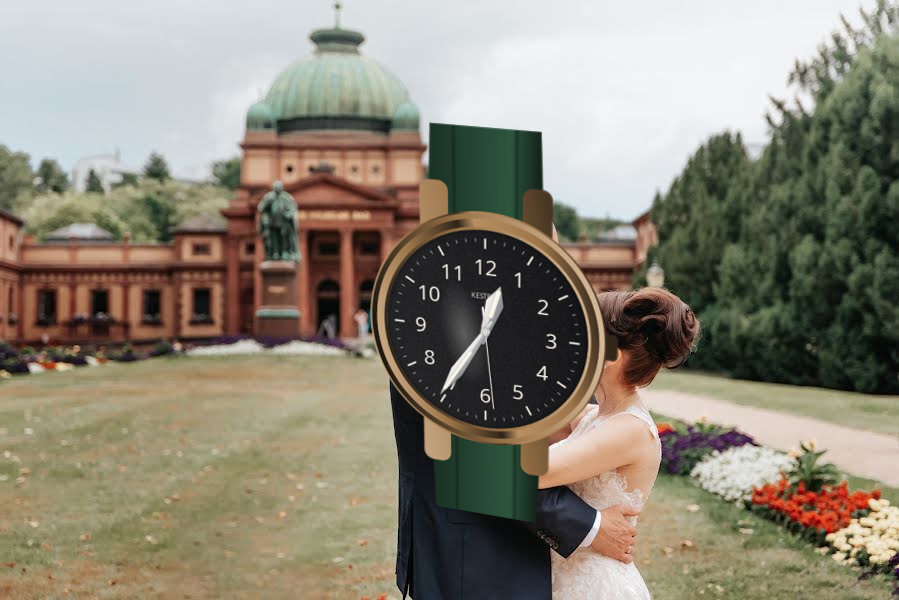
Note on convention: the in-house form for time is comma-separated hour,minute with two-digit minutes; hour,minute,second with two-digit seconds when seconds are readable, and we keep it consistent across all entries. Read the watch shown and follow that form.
12,35,29
